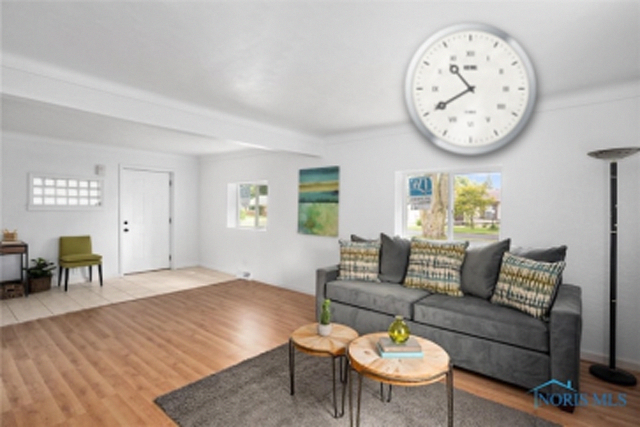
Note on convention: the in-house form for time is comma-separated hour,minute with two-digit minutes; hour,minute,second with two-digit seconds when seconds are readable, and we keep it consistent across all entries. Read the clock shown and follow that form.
10,40
